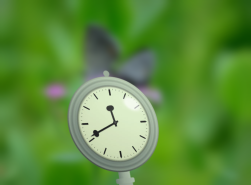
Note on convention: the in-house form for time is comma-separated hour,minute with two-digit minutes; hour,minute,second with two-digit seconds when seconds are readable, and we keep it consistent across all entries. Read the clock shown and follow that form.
11,41
